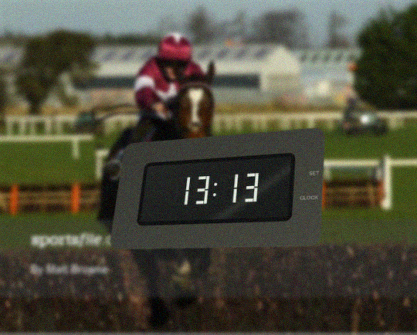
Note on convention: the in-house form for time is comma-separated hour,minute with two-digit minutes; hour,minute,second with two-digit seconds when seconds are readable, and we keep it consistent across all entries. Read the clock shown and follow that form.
13,13
